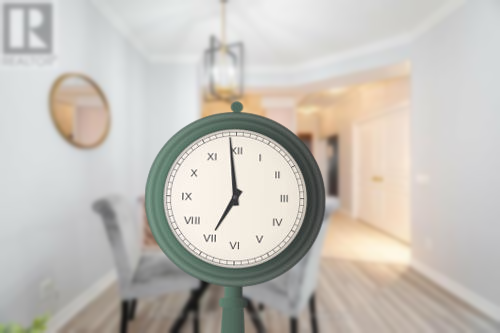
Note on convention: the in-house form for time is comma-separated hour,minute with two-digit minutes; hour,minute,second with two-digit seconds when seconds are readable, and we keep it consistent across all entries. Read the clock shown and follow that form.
6,59
